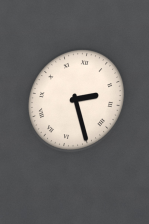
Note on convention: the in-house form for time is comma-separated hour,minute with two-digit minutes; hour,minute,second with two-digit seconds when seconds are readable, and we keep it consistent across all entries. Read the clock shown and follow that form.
2,25
